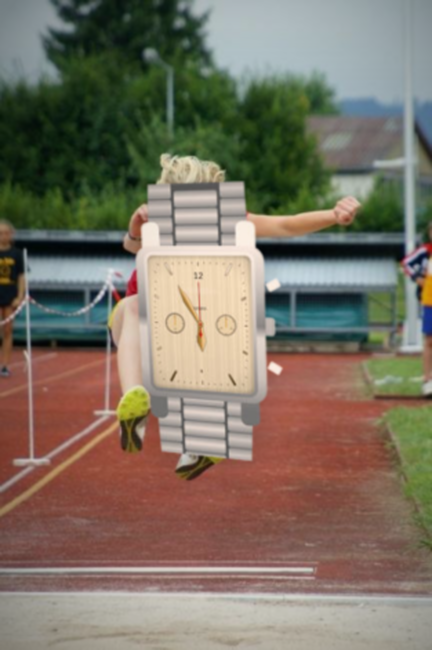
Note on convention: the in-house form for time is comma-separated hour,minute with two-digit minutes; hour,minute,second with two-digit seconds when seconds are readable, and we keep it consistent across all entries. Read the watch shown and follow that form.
5,55
